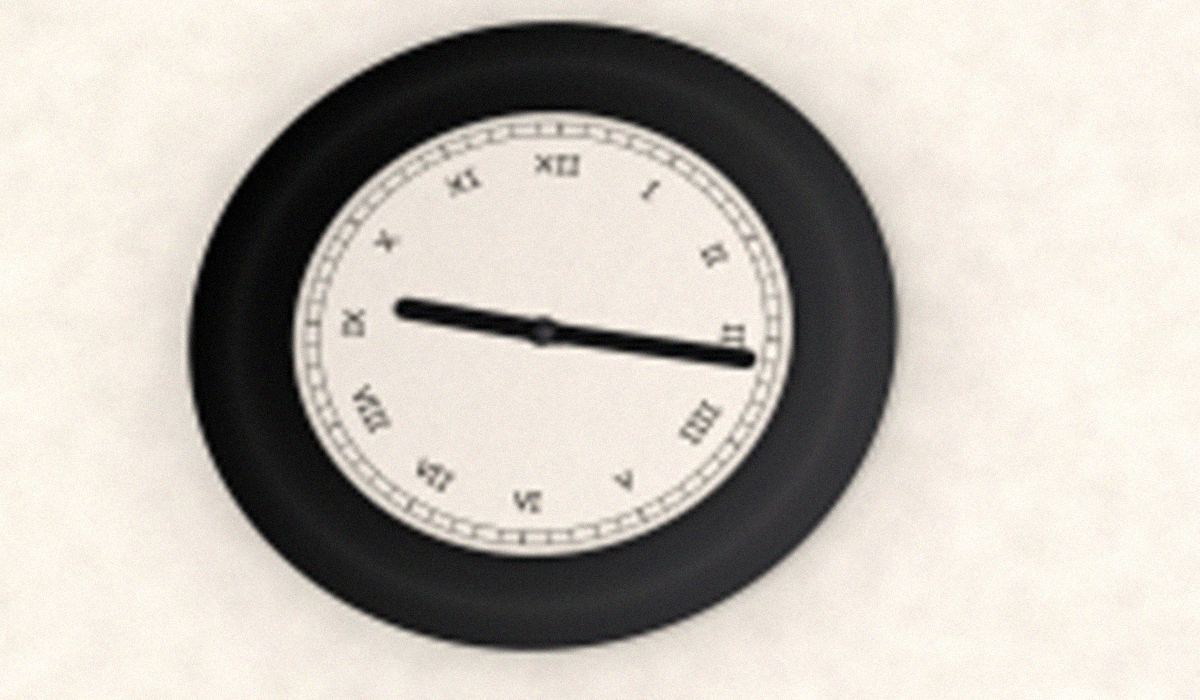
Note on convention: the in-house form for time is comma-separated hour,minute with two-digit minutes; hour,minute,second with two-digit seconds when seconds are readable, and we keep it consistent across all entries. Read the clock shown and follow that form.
9,16
